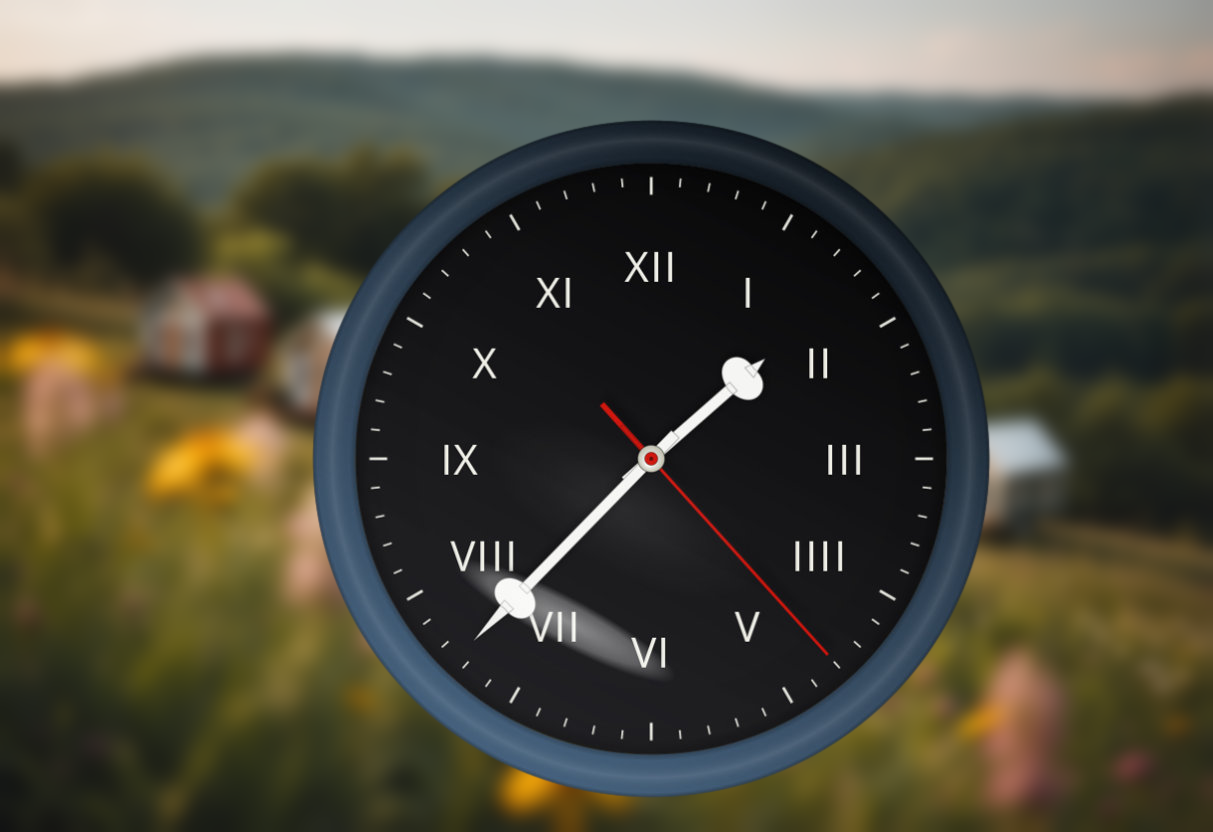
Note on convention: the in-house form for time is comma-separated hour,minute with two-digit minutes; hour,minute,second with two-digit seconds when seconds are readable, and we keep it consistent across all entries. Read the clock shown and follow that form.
1,37,23
